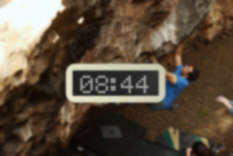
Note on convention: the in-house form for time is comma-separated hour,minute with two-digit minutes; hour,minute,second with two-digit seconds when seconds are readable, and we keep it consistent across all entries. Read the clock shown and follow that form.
8,44
